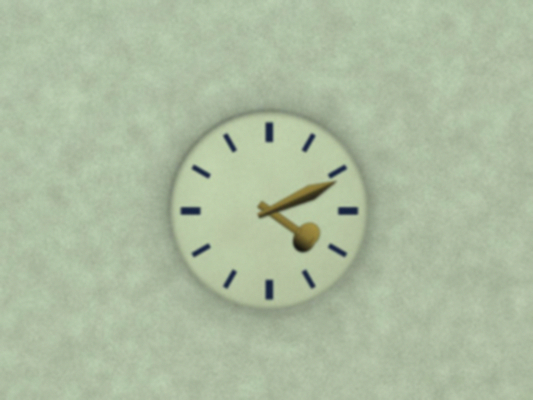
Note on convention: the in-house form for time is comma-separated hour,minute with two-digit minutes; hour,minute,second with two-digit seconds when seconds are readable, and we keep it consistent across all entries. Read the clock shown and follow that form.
4,11
